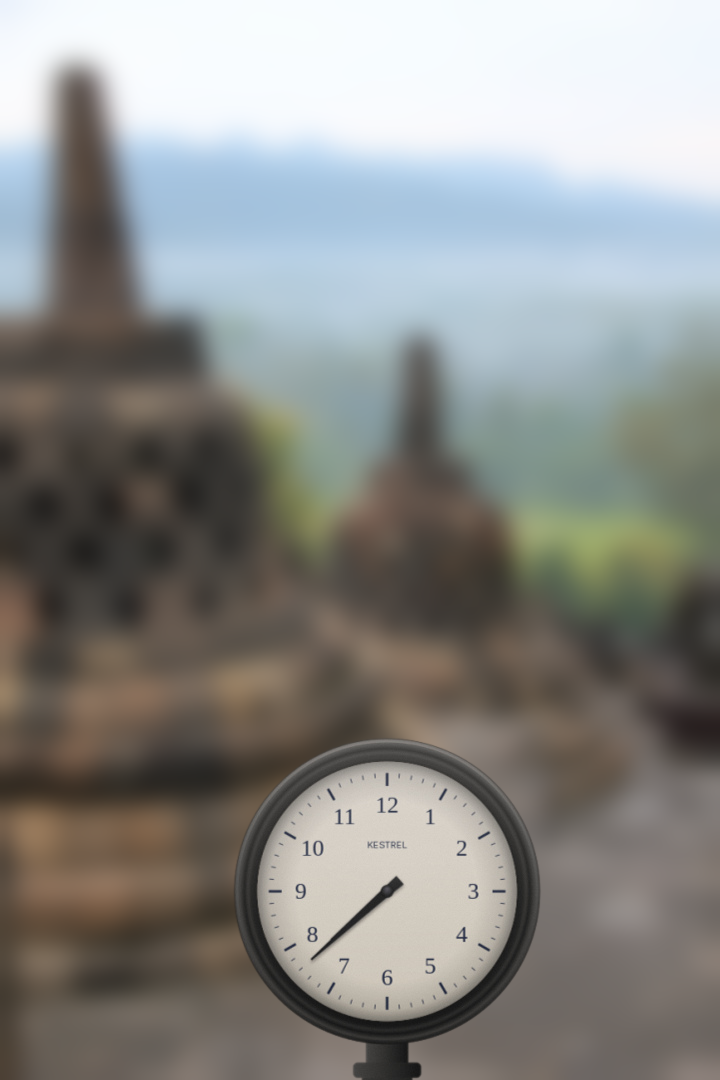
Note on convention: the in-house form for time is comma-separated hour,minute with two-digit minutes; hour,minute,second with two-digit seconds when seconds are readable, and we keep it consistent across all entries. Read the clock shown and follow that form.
7,38
